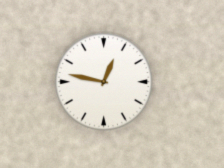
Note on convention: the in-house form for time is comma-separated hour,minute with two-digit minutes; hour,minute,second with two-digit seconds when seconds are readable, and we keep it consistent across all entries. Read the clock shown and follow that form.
12,47
